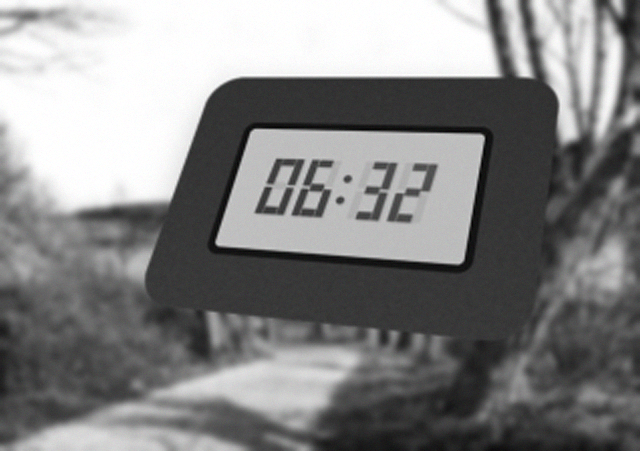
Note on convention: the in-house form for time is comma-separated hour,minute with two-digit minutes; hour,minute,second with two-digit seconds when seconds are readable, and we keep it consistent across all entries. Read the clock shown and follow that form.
6,32
